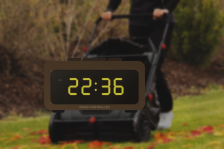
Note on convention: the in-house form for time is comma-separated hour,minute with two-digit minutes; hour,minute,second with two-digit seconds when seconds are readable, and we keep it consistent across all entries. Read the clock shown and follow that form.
22,36
